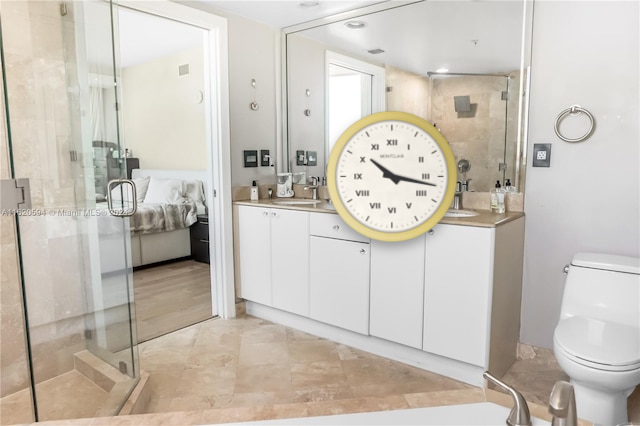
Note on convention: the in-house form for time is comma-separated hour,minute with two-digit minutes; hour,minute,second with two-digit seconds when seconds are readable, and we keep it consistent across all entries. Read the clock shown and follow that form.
10,17
